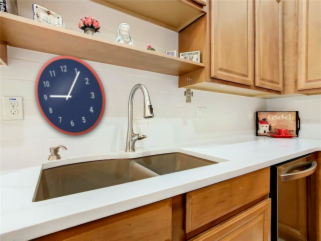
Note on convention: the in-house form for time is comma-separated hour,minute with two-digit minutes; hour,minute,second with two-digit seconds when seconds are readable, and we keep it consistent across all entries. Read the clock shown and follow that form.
9,06
